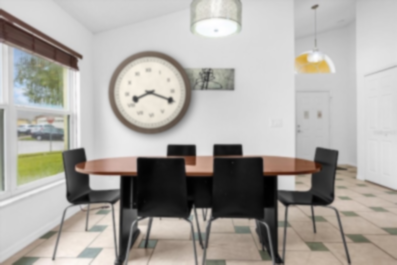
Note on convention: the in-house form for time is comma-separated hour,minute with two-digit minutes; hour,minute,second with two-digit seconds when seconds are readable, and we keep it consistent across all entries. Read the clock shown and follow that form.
8,19
